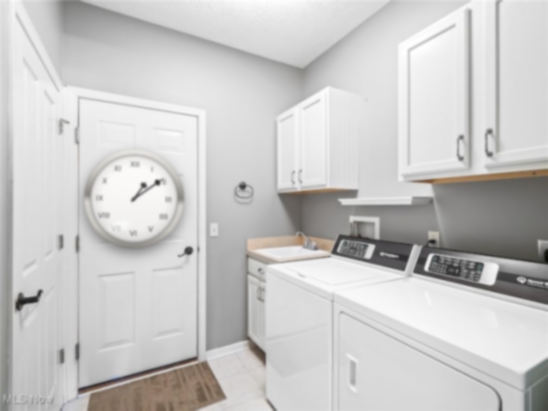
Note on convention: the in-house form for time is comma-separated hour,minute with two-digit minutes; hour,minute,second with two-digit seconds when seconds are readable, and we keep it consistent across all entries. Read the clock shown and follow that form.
1,09
